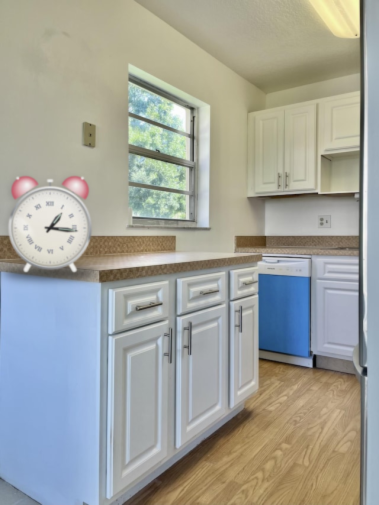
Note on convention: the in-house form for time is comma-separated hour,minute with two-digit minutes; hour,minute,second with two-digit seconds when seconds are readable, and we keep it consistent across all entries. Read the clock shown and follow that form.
1,16
